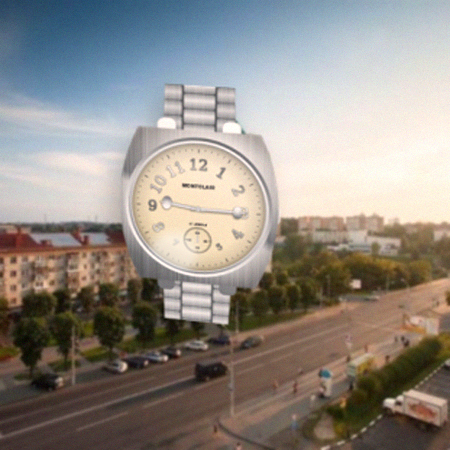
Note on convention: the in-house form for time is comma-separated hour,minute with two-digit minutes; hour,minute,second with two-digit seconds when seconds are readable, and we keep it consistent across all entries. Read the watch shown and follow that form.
9,15
